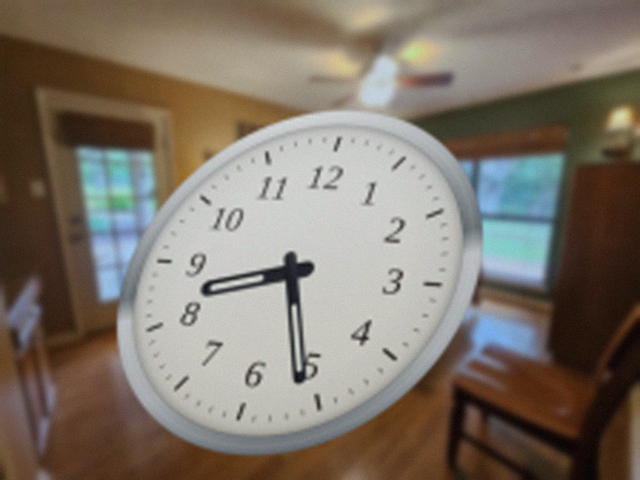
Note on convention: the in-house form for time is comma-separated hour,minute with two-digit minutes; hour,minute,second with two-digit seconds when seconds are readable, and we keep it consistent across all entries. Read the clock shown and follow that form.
8,26
